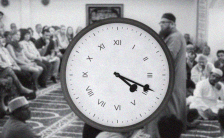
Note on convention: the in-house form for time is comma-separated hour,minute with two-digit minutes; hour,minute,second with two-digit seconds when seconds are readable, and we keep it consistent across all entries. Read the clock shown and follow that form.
4,19
